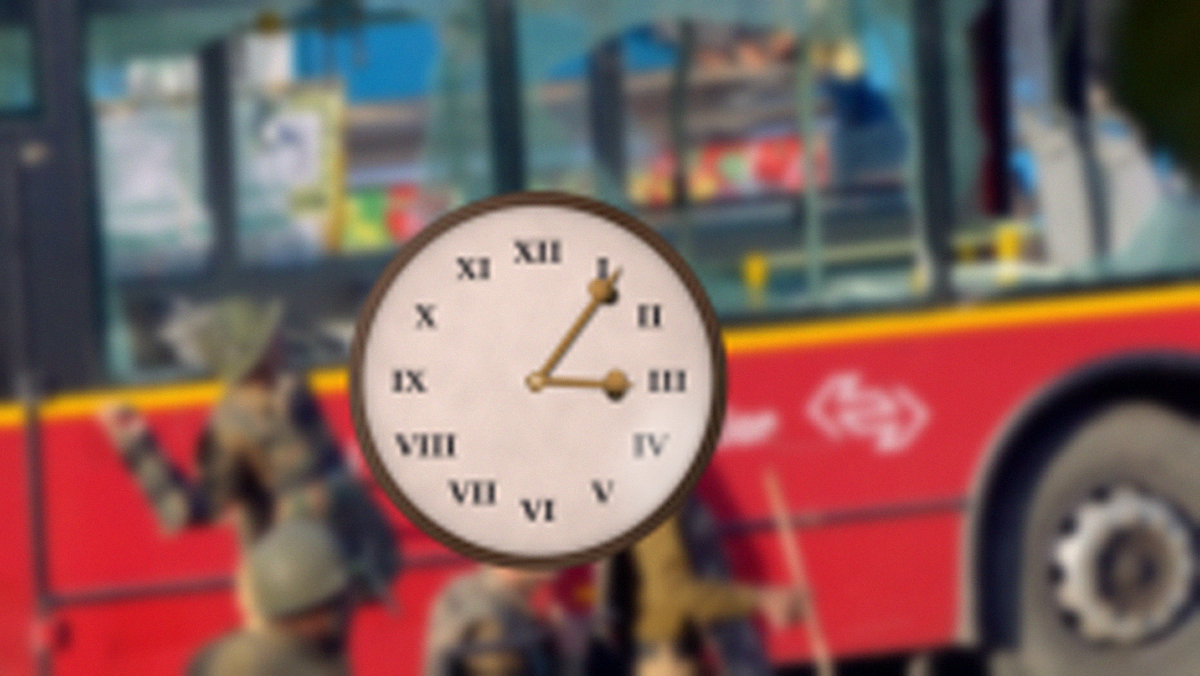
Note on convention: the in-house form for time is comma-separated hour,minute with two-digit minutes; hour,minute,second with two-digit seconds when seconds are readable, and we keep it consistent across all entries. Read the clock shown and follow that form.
3,06
